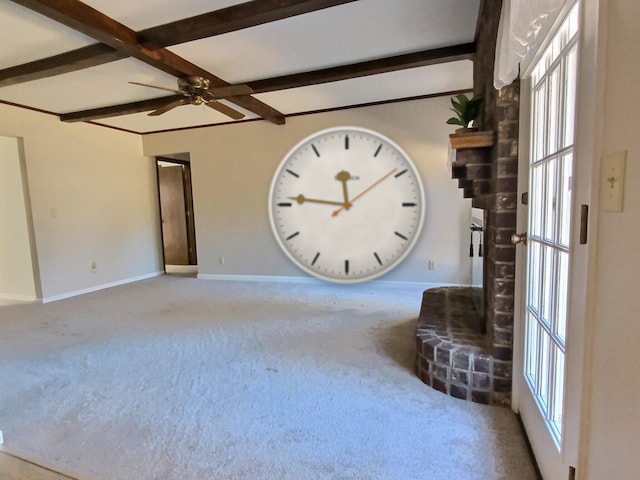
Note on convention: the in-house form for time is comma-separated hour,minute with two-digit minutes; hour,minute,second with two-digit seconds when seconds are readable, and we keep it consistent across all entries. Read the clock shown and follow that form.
11,46,09
